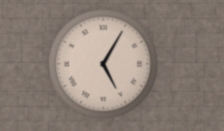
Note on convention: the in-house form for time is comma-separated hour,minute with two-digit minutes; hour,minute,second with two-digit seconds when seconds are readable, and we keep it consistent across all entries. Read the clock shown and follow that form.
5,05
